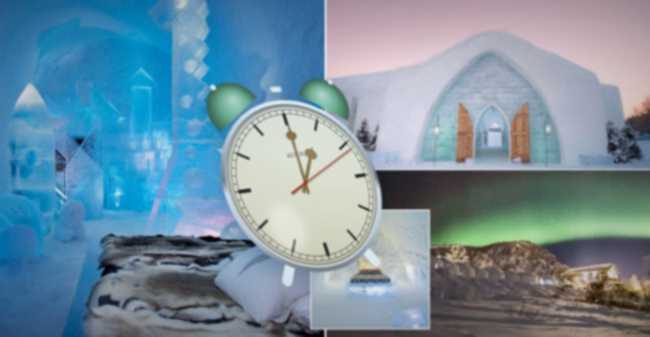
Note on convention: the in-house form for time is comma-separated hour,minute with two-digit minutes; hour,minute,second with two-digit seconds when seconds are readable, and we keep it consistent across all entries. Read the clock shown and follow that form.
1,00,11
